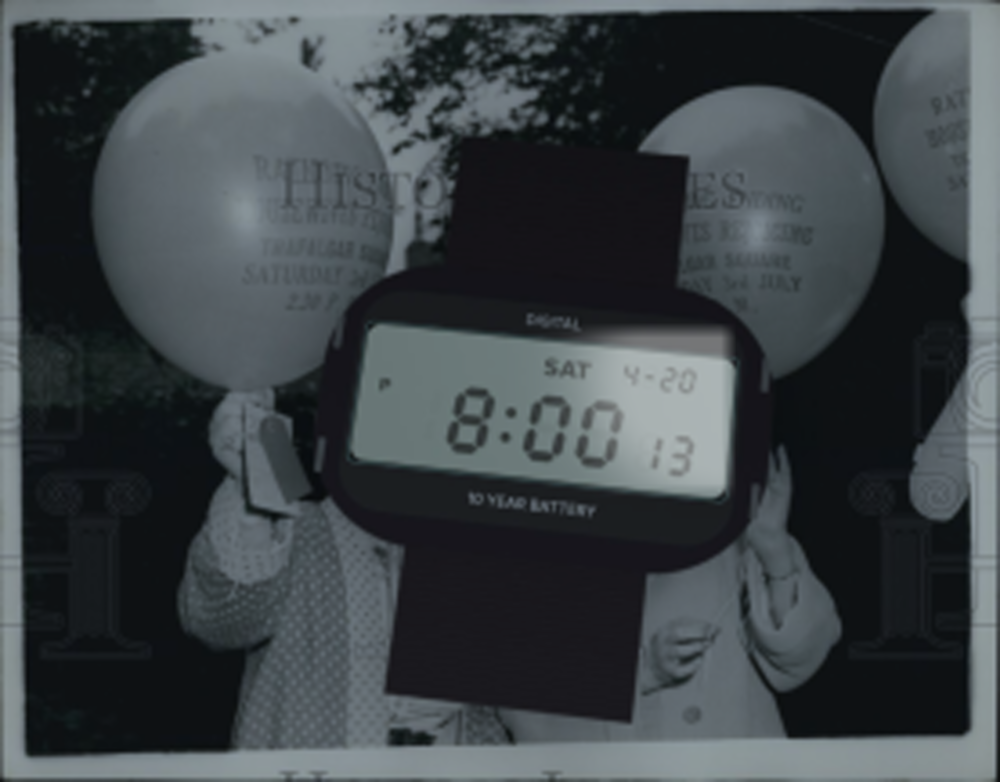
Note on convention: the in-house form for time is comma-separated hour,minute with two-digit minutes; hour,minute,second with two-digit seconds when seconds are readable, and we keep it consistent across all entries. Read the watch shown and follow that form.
8,00,13
